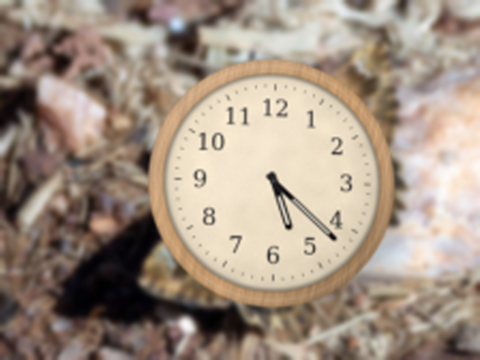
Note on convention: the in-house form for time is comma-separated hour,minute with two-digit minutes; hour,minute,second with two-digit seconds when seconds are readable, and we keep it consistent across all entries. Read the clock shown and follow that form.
5,22
